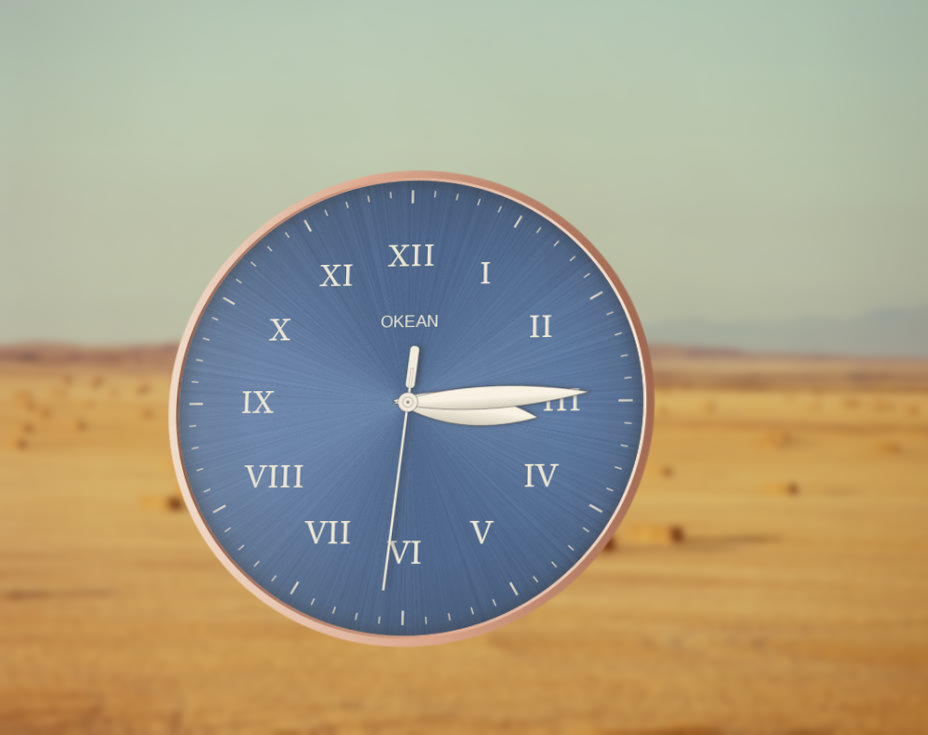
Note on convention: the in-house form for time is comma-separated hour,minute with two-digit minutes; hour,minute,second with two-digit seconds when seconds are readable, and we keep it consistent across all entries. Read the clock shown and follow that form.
3,14,31
